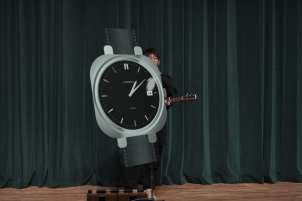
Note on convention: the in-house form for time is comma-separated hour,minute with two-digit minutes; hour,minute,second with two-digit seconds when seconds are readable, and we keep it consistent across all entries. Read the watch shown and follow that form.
1,09
